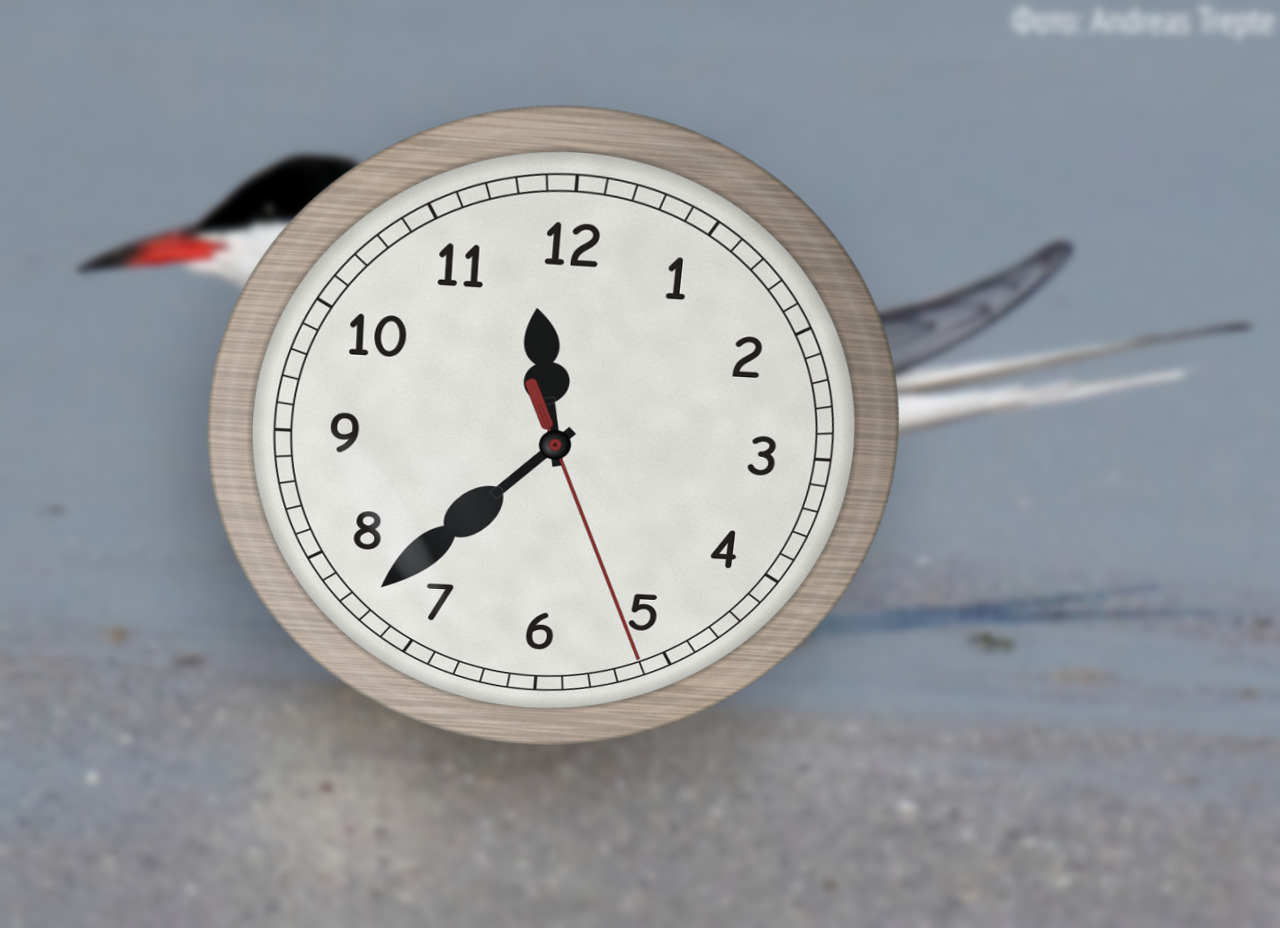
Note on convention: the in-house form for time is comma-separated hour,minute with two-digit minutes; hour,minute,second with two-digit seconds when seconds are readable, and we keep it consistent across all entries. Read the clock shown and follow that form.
11,37,26
